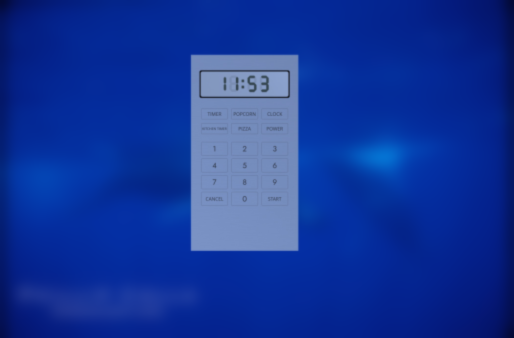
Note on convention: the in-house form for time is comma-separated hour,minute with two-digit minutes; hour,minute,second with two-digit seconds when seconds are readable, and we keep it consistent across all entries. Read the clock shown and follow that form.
11,53
